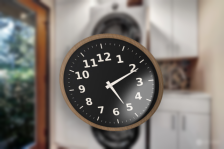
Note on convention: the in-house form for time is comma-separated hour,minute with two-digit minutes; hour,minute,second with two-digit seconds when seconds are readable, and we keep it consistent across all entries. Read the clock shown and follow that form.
5,11
